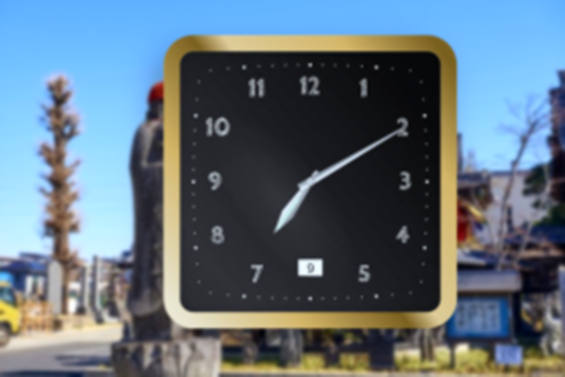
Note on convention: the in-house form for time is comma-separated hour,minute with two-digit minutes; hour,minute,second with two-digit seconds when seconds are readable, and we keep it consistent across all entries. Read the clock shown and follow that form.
7,10
